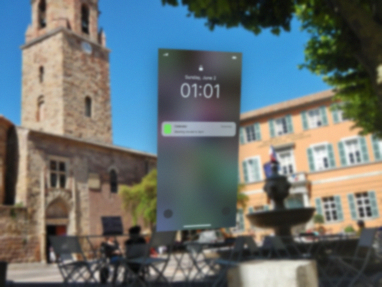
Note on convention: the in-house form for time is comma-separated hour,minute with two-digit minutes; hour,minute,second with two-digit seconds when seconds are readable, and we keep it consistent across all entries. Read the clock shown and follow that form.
1,01
